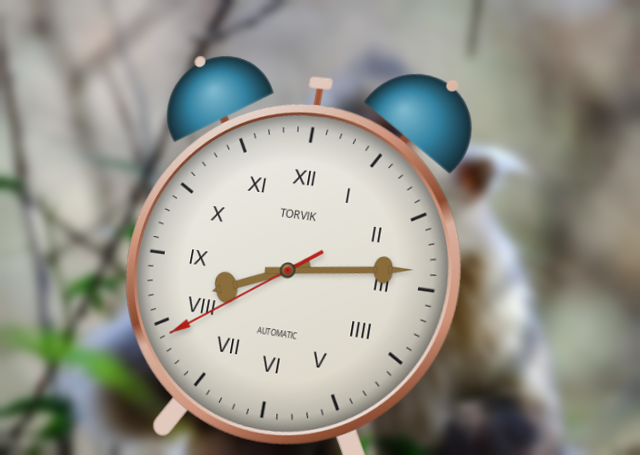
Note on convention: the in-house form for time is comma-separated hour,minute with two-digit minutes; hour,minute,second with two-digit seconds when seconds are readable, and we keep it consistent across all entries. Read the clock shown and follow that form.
8,13,39
